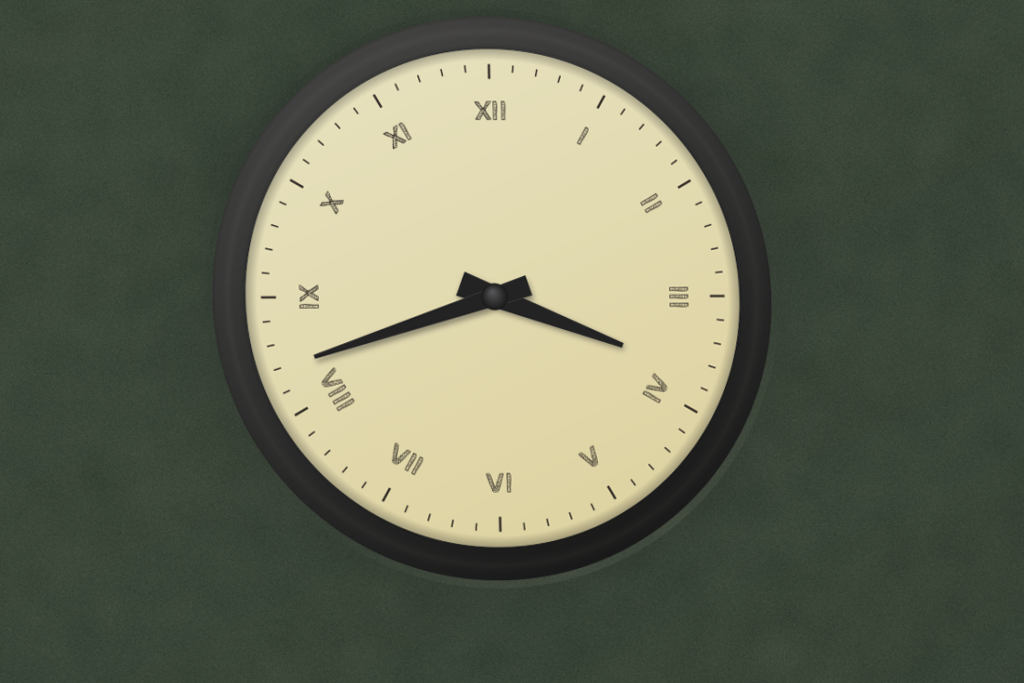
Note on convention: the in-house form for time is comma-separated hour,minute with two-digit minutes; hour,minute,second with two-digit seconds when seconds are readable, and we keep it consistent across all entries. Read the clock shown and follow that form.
3,42
